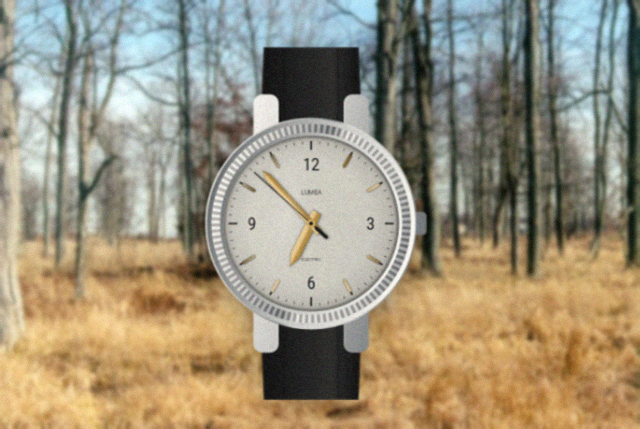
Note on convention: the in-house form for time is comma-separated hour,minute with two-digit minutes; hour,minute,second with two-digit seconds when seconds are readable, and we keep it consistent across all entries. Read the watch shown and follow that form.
6,52,52
